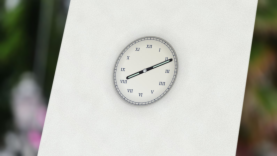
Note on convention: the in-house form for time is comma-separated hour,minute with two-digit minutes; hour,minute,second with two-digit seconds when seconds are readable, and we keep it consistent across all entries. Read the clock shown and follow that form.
8,11
